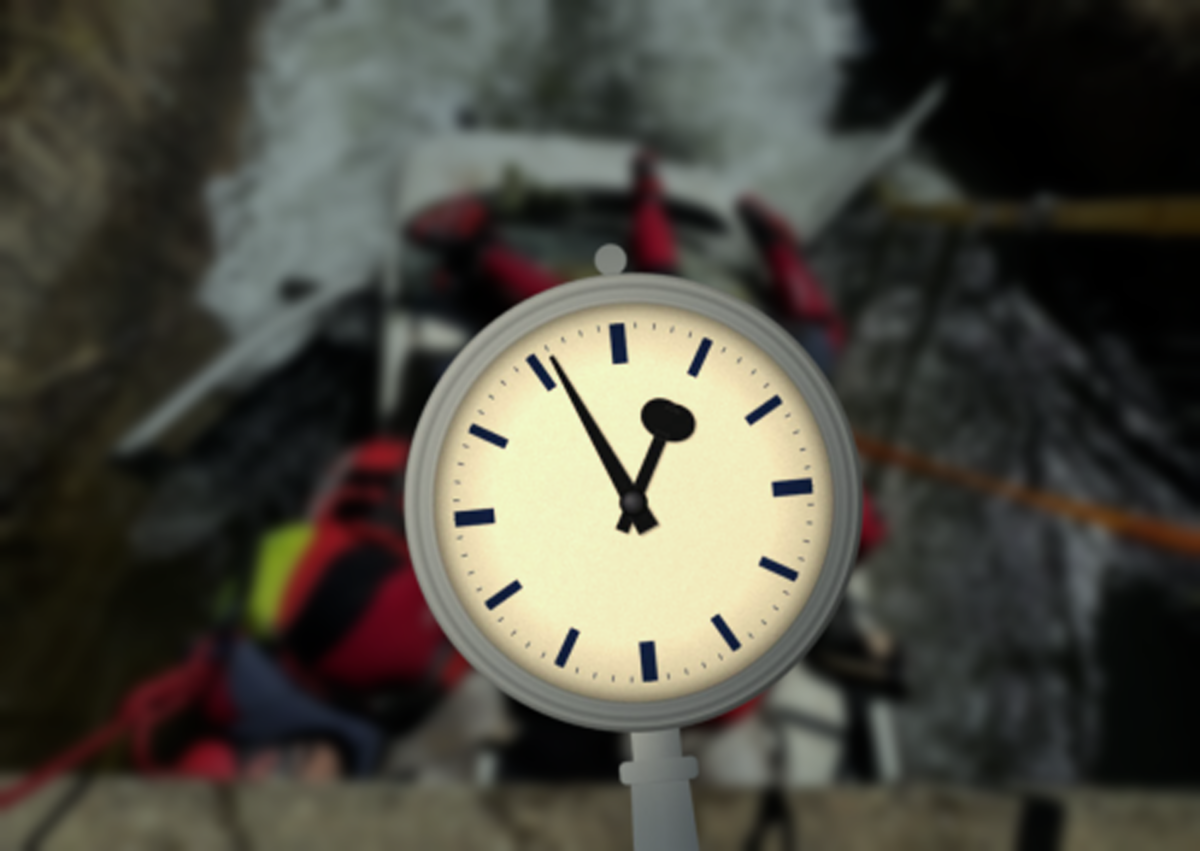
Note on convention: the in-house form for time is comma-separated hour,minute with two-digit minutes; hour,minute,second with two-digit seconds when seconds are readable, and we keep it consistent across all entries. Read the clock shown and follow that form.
12,56
